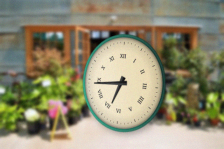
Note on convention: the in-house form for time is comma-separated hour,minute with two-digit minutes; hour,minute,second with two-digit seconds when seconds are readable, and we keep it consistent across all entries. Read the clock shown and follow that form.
6,44
